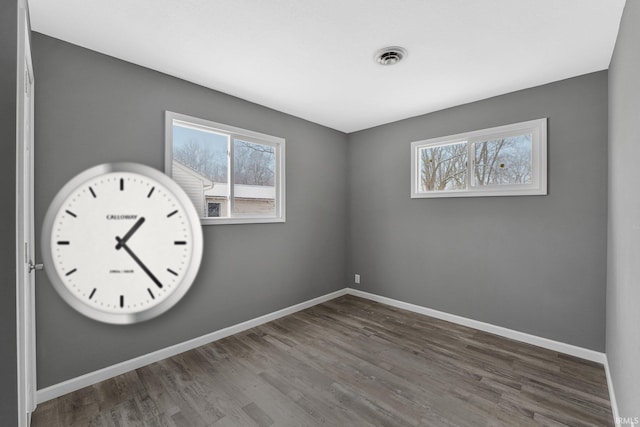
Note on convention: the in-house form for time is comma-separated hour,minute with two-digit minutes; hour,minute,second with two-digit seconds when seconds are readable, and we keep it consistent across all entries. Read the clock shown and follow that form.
1,23
